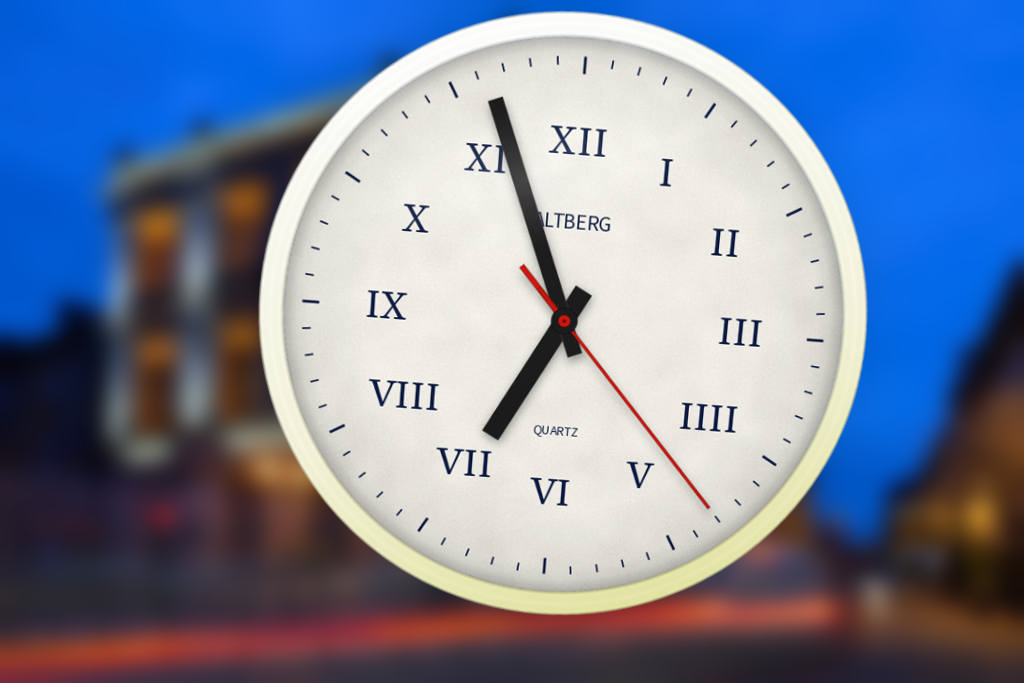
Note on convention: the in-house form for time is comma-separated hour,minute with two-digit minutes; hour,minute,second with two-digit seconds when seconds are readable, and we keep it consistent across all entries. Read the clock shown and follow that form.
6,56,23
